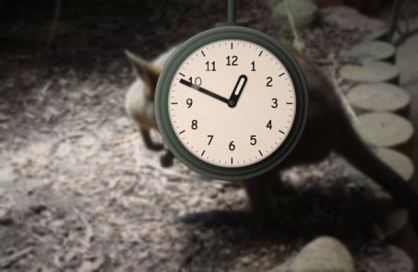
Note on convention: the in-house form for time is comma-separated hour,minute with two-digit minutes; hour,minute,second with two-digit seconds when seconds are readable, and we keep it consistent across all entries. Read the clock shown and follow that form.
12,49
